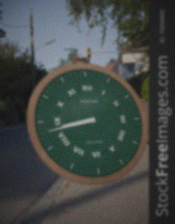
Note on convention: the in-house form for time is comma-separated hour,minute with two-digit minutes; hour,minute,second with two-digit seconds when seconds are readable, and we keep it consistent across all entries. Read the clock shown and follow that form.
8,43
